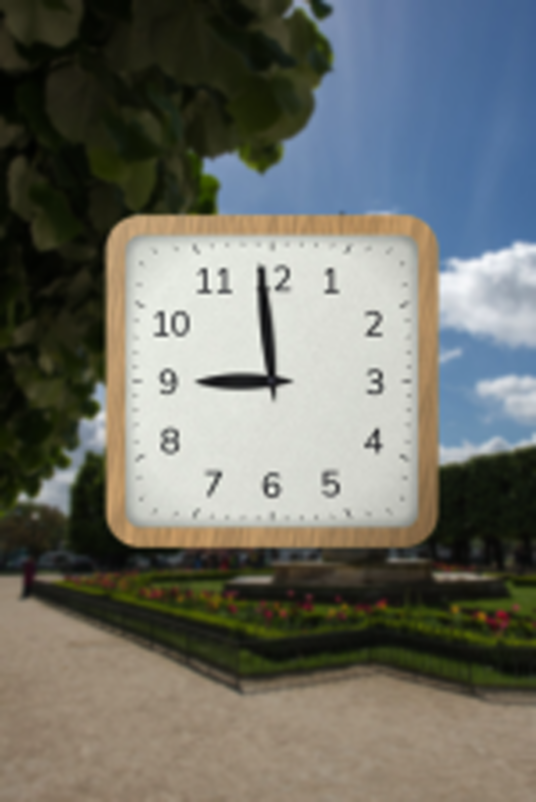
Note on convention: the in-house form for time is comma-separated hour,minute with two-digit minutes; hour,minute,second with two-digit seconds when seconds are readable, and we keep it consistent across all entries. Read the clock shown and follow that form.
8,59
